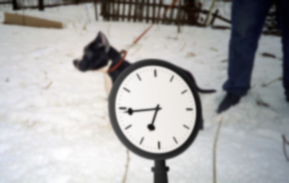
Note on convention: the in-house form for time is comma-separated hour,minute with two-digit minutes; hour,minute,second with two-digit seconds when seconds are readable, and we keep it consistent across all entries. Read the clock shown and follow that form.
6,44
